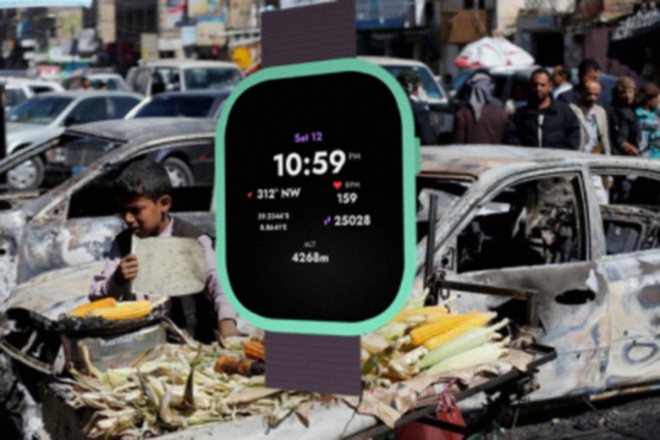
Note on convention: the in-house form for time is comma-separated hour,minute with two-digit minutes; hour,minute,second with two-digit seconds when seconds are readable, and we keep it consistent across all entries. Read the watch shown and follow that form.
10,59
